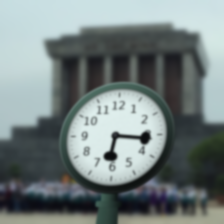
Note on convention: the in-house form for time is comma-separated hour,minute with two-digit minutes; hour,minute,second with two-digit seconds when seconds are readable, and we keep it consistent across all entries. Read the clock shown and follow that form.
6,16
